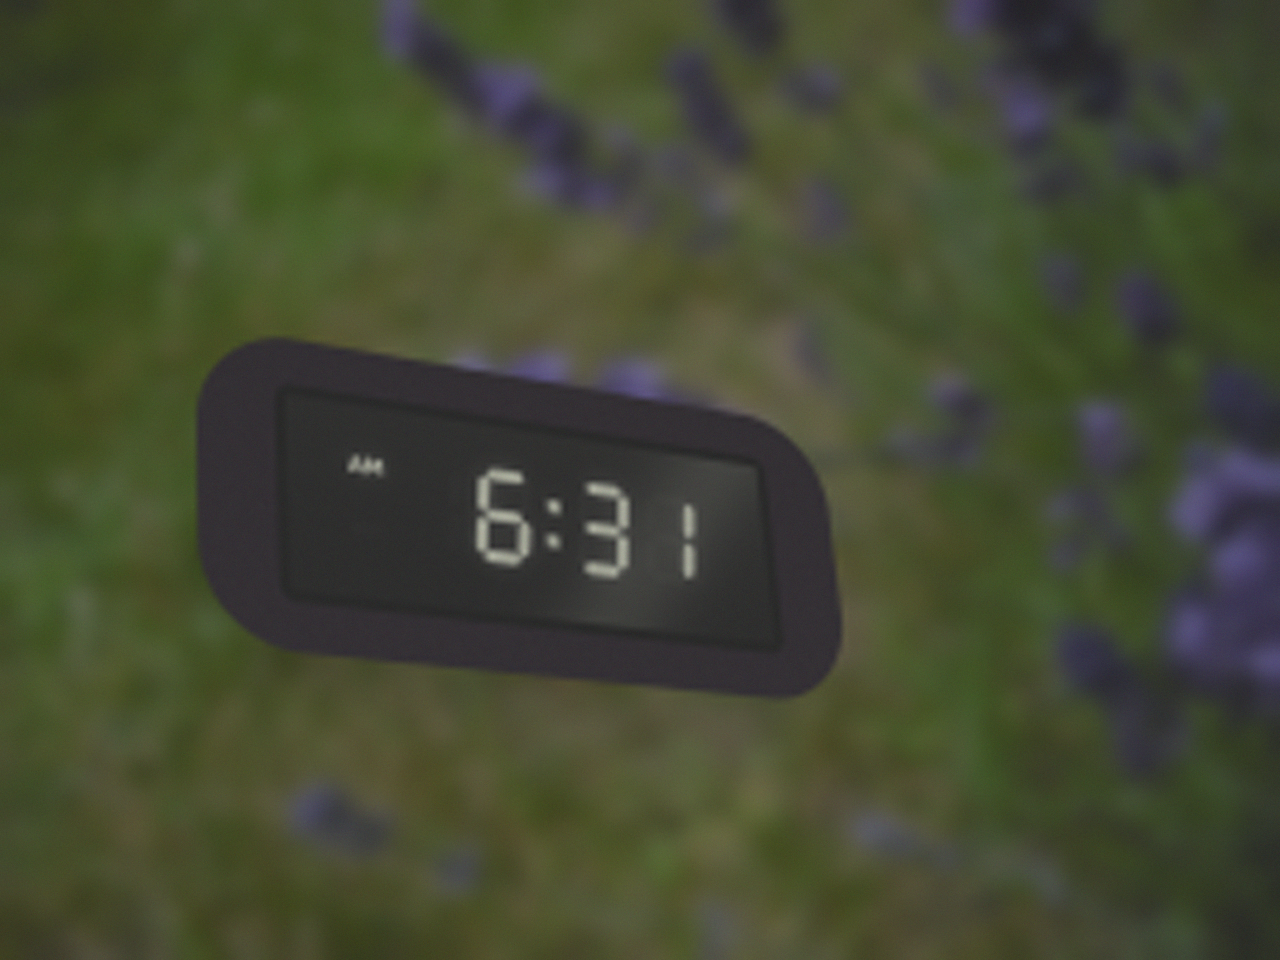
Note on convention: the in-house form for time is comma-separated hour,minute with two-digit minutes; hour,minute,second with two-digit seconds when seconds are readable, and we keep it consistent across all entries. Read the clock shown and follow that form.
6,31
